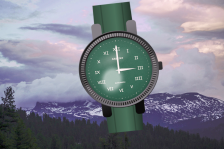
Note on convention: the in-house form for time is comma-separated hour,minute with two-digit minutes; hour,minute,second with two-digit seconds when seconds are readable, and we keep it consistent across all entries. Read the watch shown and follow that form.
3,00
